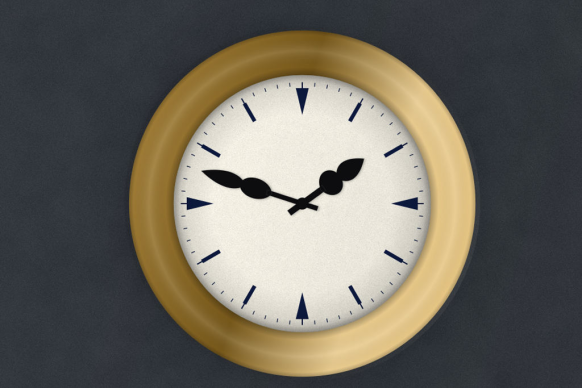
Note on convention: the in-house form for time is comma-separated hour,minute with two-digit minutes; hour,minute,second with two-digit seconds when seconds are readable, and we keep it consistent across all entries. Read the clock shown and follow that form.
1,48
